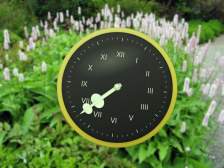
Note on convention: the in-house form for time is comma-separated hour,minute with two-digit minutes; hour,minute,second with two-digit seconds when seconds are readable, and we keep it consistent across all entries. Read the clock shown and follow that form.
7,38
